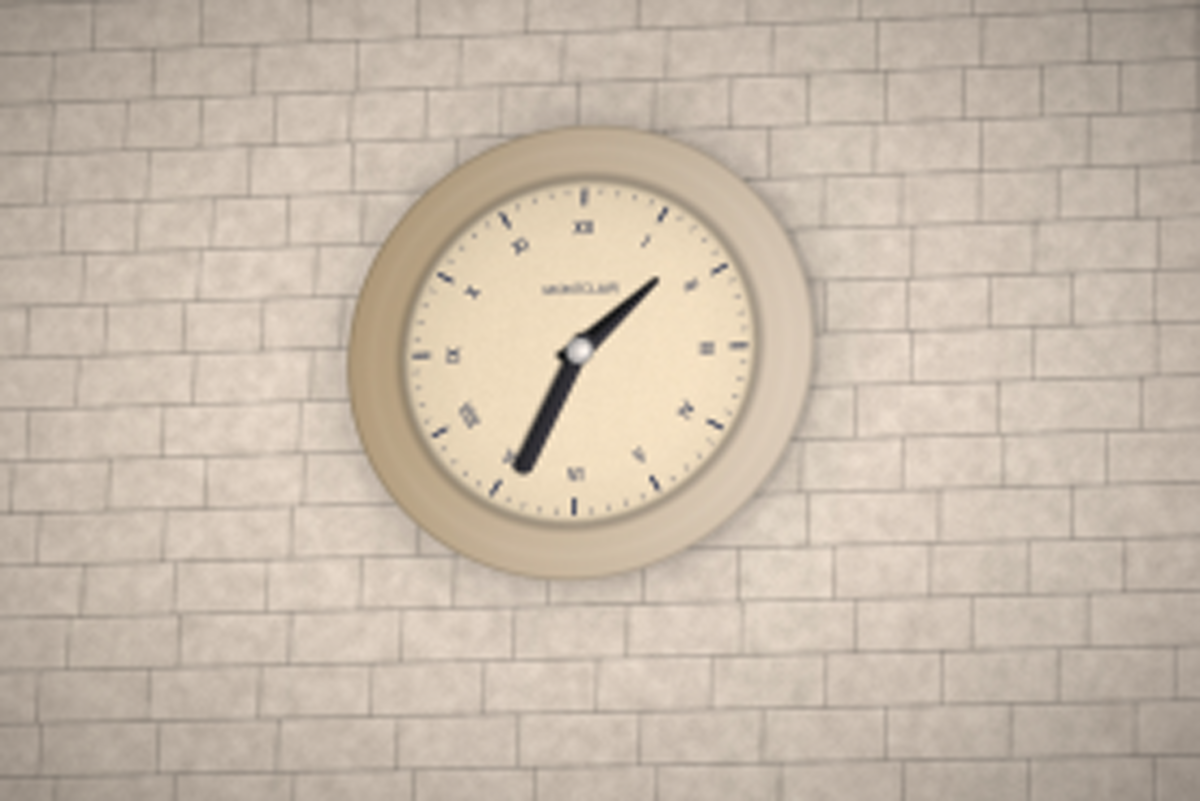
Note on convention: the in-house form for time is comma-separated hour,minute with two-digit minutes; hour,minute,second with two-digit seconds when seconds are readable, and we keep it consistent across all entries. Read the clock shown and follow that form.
1,34
